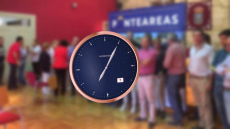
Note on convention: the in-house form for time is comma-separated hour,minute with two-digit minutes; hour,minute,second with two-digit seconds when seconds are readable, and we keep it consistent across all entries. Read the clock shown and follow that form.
7,05
